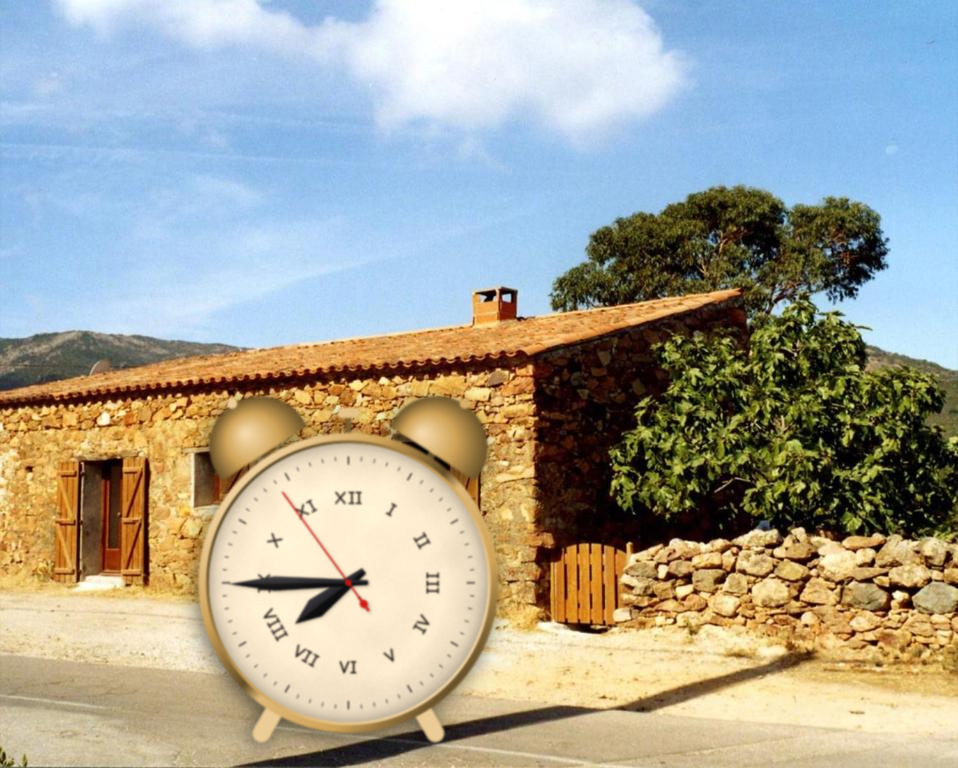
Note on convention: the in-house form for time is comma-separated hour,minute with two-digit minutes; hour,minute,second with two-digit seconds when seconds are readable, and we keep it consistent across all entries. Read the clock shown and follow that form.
7,44,54
